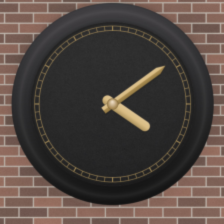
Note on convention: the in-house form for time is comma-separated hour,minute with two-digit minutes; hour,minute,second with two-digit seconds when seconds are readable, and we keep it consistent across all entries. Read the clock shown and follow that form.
4,09
